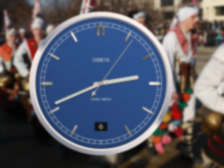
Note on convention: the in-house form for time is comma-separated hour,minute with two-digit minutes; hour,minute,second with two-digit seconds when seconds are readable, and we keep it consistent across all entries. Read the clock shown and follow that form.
2,41,06
